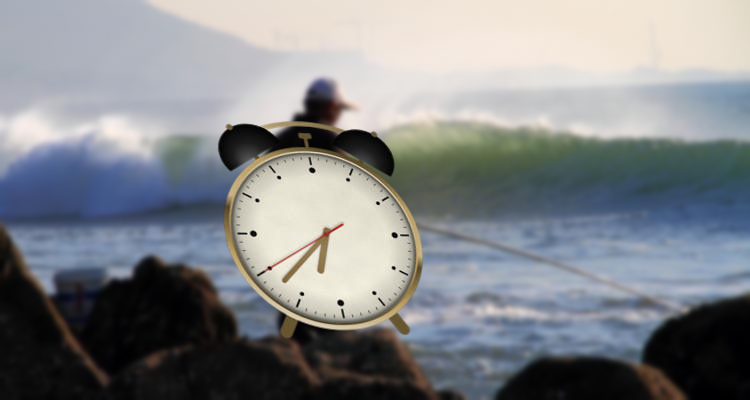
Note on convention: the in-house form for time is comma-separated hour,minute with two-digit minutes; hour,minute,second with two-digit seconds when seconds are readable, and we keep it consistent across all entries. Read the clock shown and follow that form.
6,37,40
